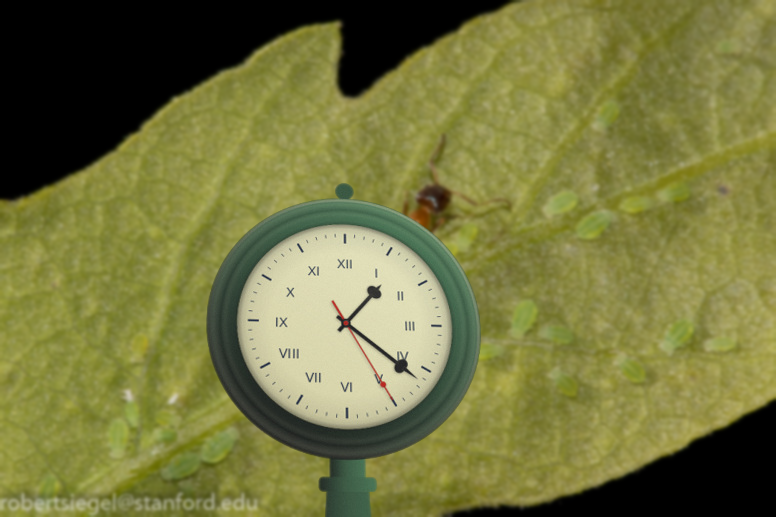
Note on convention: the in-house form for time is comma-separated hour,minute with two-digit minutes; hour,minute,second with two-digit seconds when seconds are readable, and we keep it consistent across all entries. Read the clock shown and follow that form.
1,21,25
